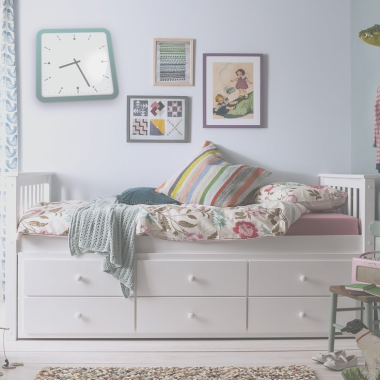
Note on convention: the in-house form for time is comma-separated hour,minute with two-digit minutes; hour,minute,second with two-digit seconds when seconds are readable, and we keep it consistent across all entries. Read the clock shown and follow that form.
8,26
